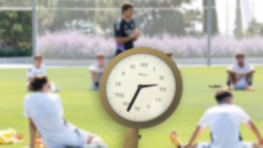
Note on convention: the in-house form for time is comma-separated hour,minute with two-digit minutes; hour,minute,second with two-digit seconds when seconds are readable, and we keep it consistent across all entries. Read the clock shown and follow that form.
2,33
